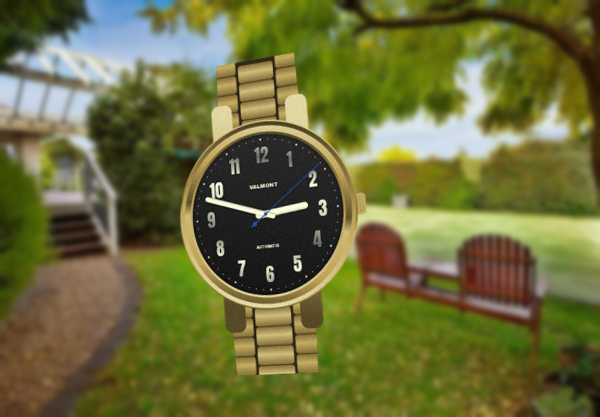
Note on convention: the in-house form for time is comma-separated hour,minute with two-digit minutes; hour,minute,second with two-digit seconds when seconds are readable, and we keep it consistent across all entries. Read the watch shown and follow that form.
2,48,09
